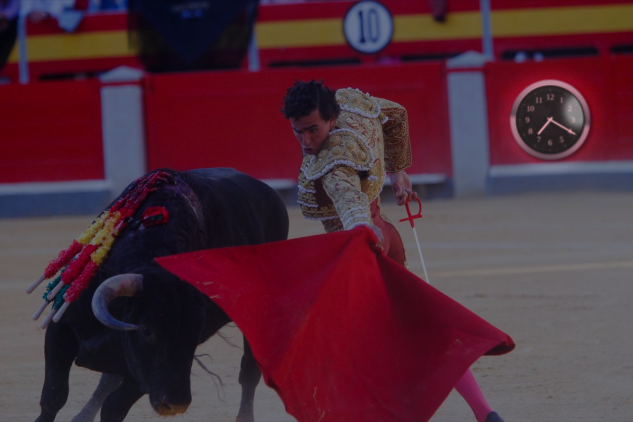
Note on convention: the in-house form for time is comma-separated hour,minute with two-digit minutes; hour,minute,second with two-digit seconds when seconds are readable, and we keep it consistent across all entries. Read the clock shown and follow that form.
7,20
